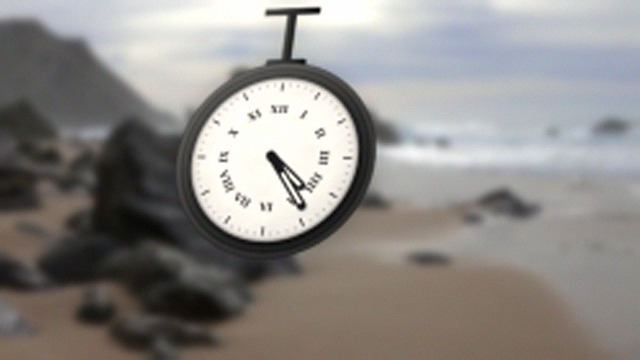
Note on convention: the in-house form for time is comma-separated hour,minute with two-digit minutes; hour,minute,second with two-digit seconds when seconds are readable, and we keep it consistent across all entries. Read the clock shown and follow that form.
4,24
